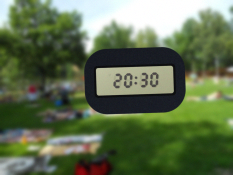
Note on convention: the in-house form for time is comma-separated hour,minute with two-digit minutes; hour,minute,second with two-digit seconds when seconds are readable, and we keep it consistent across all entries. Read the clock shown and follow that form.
20,30
